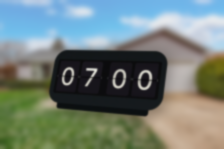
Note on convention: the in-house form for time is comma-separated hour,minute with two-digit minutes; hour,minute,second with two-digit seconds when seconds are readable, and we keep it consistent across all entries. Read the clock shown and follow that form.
7,00
